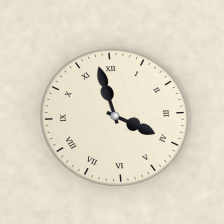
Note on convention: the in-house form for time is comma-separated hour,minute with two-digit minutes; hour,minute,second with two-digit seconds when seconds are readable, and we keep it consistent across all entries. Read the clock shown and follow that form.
3,58
